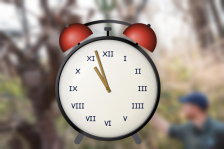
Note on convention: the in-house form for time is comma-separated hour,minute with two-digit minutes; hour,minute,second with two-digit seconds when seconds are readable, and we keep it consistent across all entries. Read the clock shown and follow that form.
10,57
